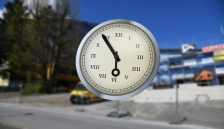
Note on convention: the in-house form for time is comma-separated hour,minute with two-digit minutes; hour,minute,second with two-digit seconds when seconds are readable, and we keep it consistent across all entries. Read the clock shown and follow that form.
5,54
